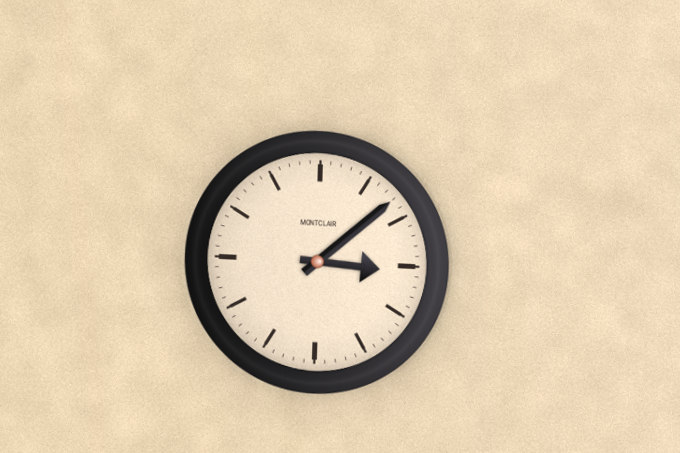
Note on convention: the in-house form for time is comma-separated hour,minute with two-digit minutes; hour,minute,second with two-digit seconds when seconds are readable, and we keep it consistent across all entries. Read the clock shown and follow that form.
3,08
